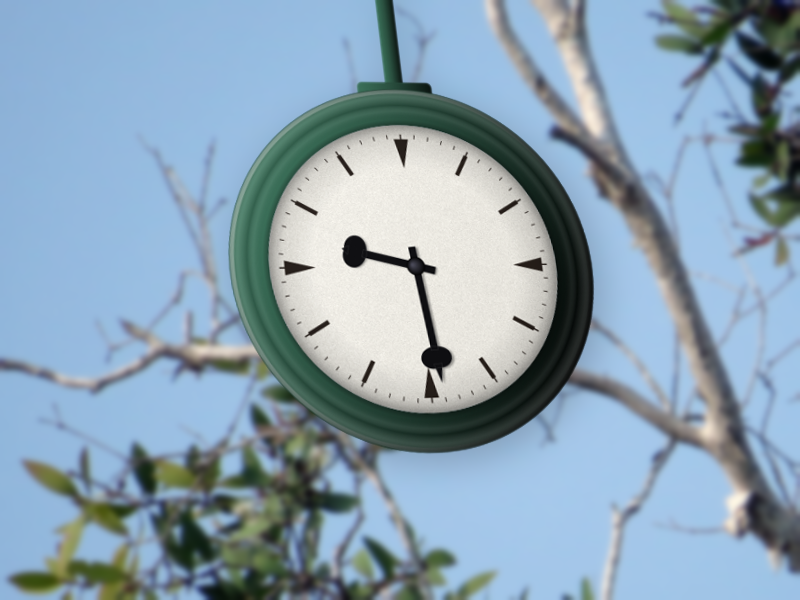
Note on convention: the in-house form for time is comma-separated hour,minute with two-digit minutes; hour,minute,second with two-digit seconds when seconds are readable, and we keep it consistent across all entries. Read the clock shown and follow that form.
9,29
